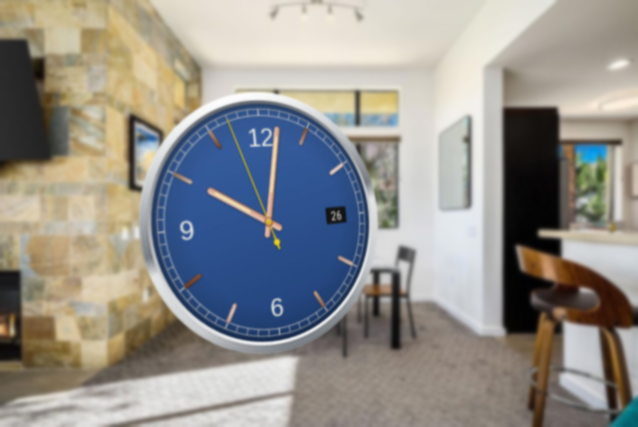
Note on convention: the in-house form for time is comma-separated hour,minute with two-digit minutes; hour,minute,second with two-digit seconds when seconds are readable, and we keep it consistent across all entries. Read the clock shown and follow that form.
10,01,57
